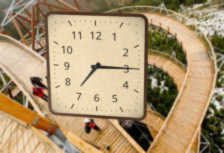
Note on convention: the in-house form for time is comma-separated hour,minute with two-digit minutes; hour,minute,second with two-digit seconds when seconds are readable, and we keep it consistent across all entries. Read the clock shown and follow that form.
7,15
